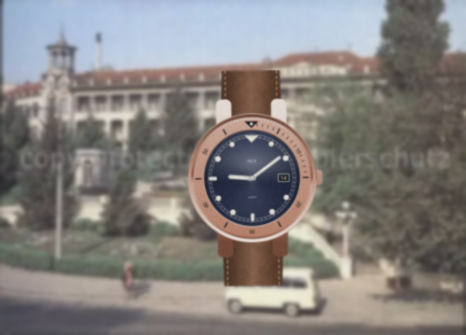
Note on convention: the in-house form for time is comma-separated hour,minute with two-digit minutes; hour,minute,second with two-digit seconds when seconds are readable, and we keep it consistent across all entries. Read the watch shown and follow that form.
9,09
